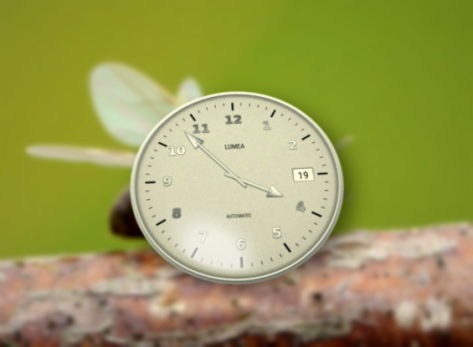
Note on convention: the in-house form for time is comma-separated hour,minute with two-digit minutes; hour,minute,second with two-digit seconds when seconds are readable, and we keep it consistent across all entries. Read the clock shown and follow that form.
3,53
